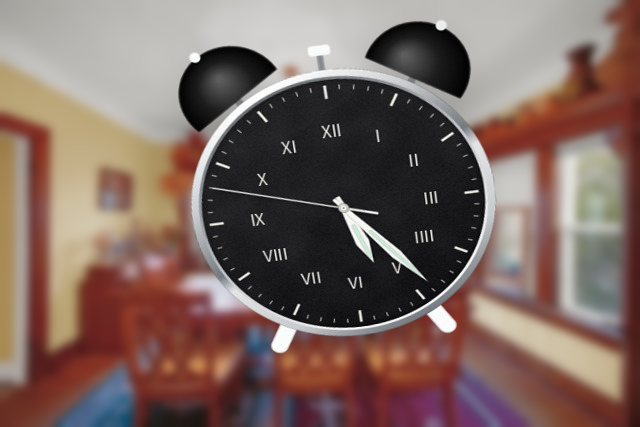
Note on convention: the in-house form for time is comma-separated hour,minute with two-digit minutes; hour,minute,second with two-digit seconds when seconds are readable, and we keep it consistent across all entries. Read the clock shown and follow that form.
5,23,48
